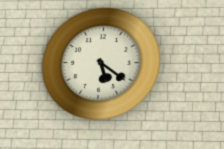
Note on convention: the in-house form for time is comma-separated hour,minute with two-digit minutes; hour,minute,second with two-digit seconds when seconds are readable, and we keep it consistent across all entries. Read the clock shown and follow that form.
5,21
